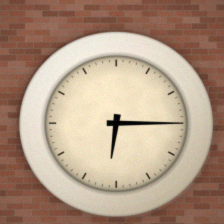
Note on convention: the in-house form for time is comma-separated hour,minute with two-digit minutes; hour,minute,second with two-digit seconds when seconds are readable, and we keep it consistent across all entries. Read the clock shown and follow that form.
6,15
